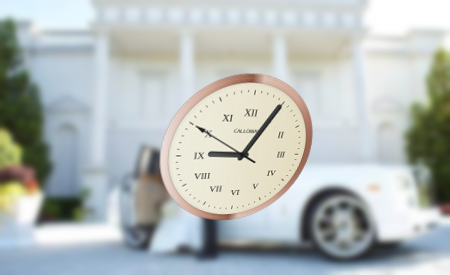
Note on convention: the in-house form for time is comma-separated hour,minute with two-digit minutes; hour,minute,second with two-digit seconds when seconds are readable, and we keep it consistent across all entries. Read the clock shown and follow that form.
9,04,50
